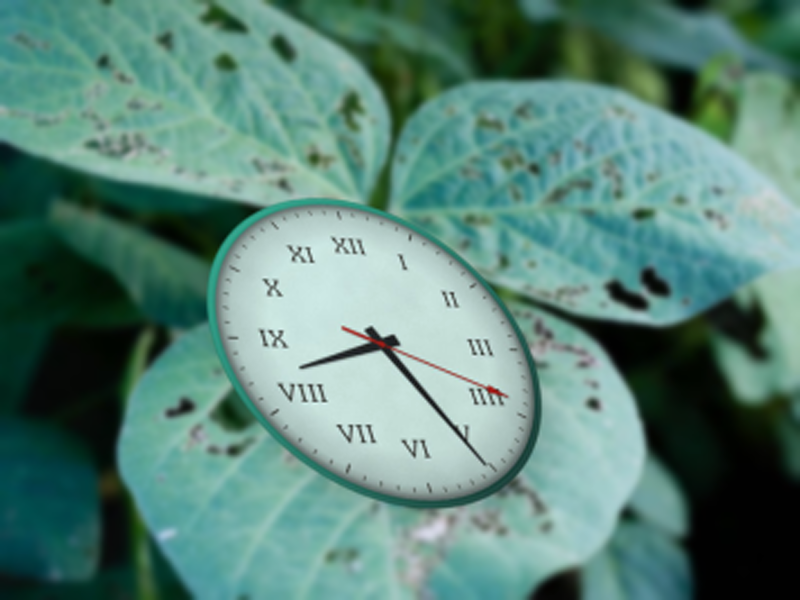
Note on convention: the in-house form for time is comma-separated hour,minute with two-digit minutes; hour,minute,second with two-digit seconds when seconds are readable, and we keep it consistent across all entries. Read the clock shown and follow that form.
8,25,19
